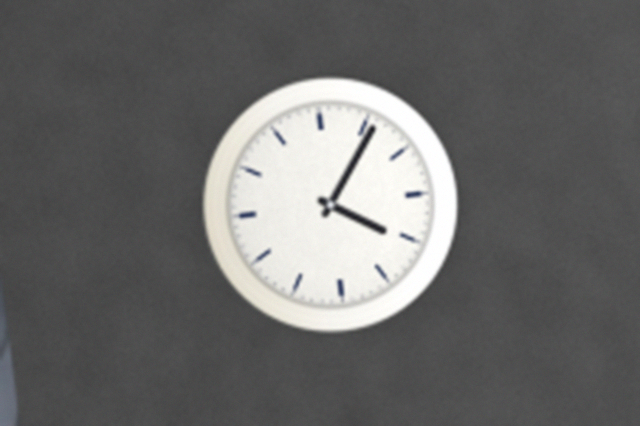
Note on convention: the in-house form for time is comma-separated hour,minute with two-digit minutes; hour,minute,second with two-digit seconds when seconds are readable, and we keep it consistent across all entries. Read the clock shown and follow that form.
4,06
